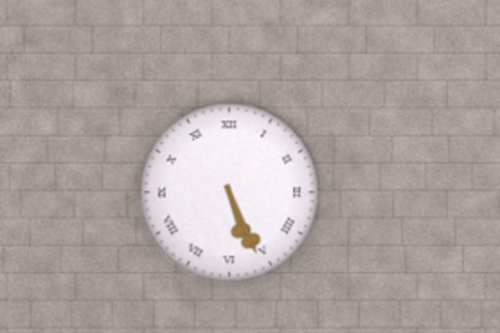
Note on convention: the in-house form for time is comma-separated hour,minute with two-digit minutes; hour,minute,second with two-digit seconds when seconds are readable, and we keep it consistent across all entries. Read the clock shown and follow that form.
5,26
